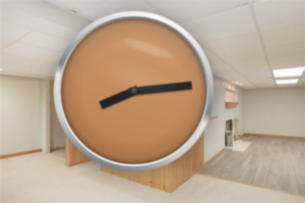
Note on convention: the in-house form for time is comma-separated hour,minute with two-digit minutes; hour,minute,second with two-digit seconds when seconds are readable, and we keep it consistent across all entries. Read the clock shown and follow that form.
8,14
